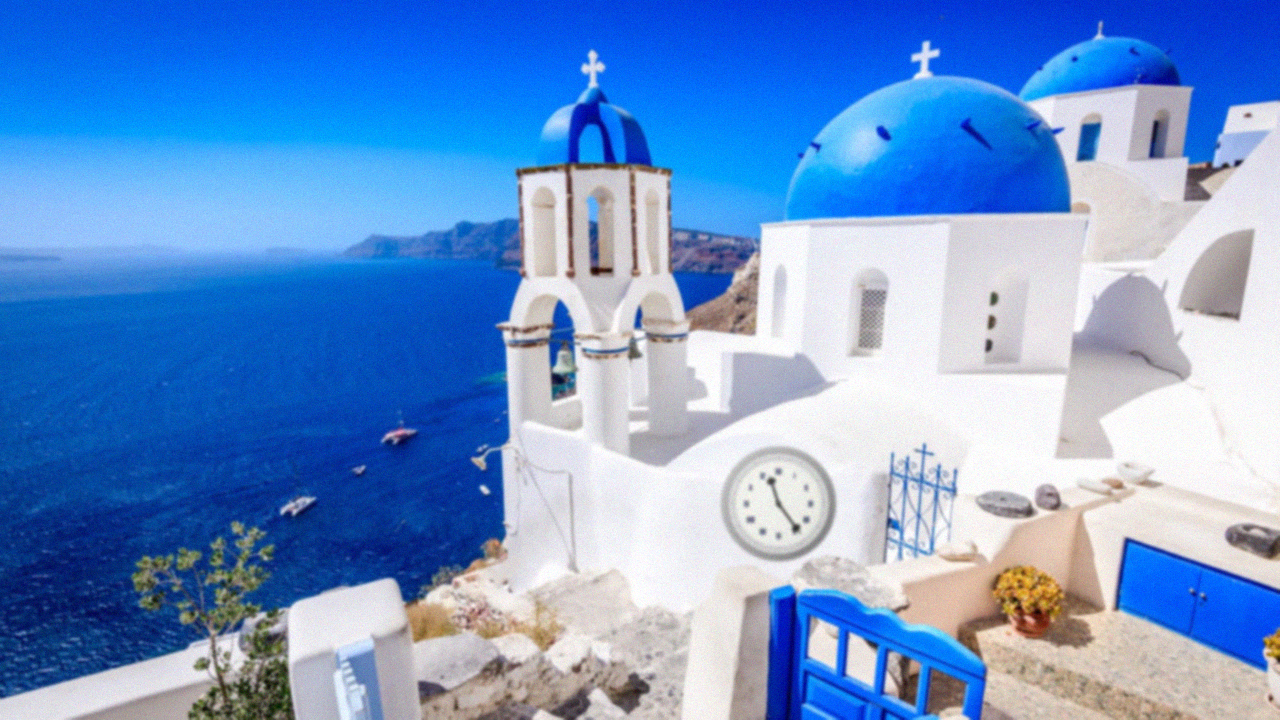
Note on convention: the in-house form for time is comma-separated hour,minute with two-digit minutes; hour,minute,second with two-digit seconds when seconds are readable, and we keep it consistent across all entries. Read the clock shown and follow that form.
11,24
